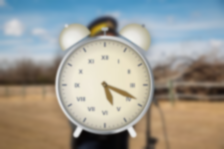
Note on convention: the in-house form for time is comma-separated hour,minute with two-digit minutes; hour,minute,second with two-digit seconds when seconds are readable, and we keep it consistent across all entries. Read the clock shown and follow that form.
5,19
